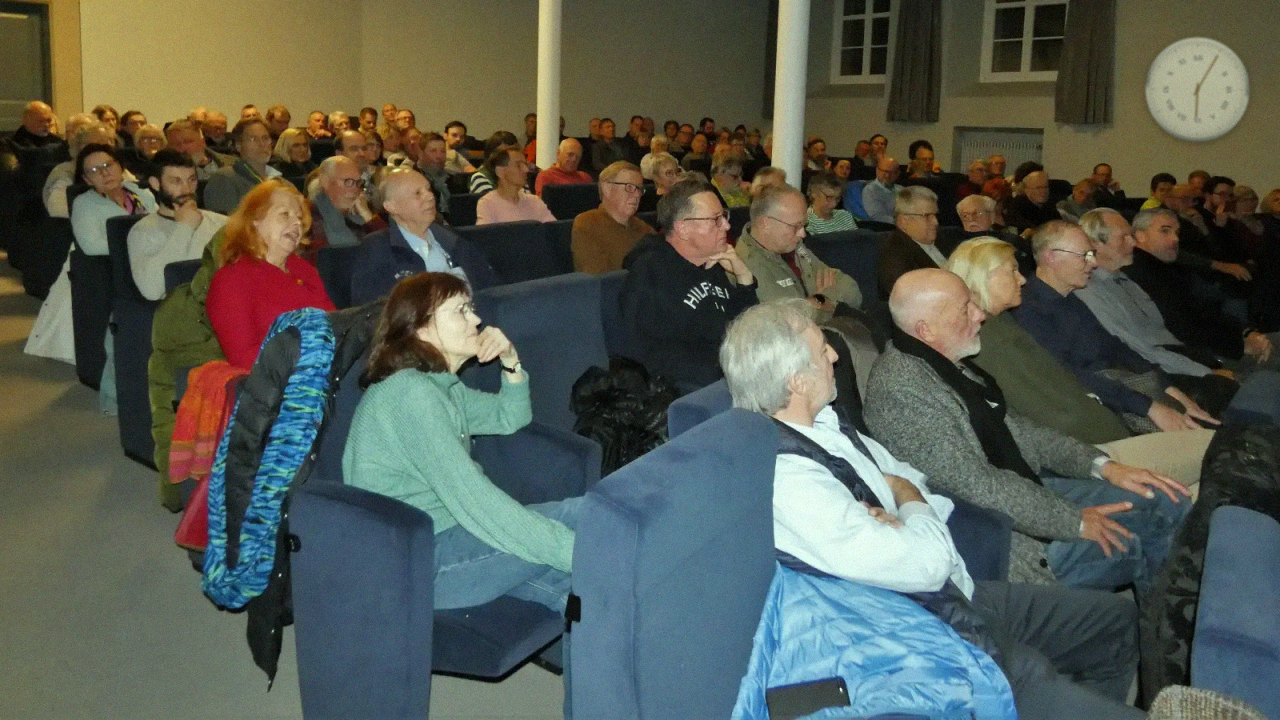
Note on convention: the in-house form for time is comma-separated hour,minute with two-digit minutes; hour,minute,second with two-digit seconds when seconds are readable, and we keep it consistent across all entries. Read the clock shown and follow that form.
6,05
